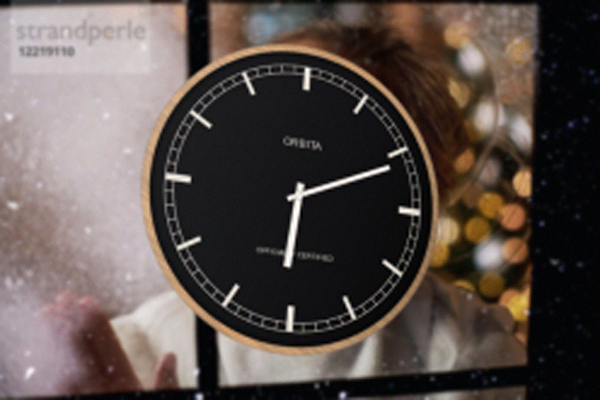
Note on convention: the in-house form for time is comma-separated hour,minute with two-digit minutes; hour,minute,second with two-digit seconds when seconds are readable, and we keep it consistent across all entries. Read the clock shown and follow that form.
6,11
